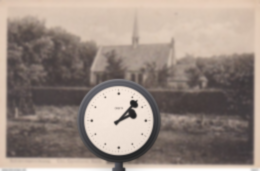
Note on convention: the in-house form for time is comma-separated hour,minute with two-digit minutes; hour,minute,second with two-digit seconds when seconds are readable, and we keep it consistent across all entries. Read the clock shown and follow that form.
2,07
